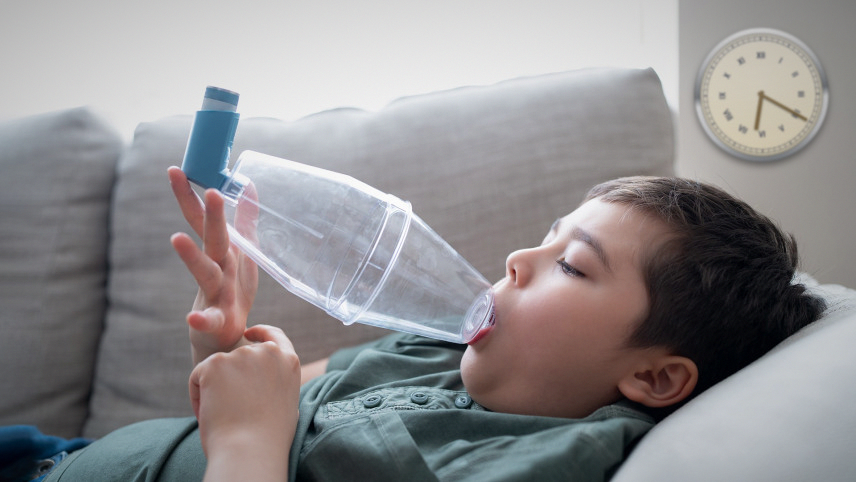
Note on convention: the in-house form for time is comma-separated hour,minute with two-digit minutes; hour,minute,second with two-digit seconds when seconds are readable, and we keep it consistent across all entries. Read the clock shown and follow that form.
6,20
